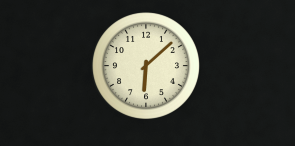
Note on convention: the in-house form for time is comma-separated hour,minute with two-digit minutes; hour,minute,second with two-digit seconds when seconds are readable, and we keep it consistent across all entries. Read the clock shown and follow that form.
6,08
